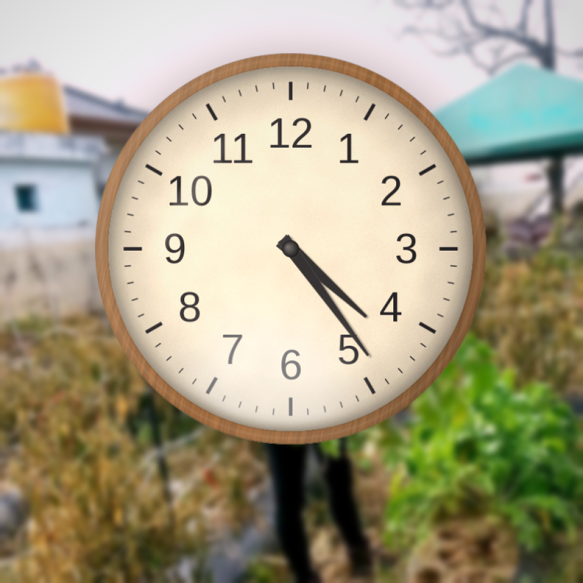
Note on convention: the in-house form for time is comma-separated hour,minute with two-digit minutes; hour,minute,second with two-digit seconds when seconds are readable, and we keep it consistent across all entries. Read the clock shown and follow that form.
4,24
